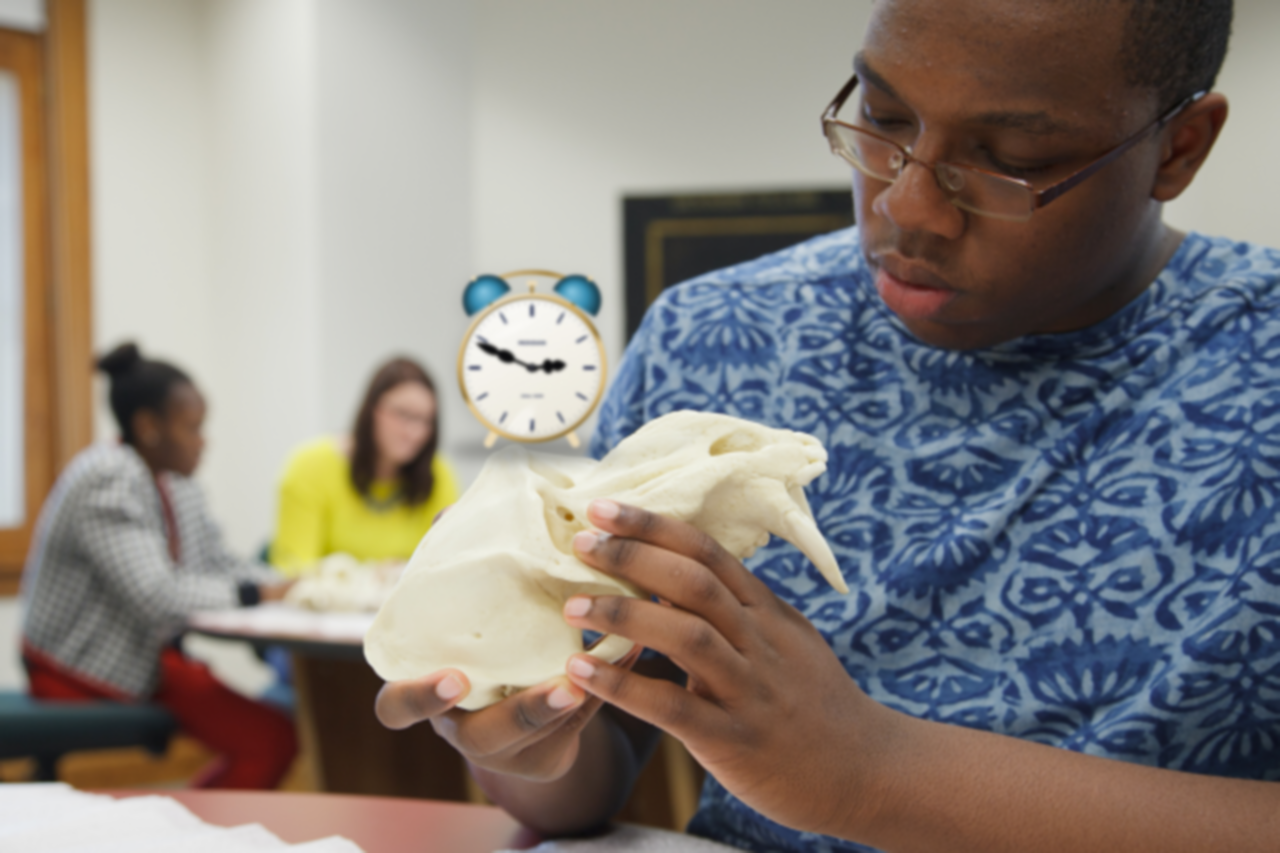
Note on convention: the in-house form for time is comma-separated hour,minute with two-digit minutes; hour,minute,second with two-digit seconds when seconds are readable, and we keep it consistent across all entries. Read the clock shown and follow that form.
2,49
